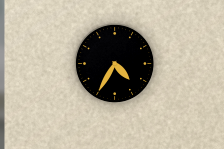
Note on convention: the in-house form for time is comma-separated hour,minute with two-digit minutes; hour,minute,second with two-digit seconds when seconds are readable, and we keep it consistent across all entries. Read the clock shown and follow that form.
4,35
